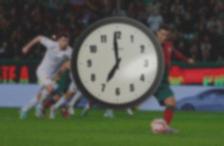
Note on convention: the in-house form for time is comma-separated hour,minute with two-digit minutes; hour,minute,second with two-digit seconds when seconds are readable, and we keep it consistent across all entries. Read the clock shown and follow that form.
6,59
